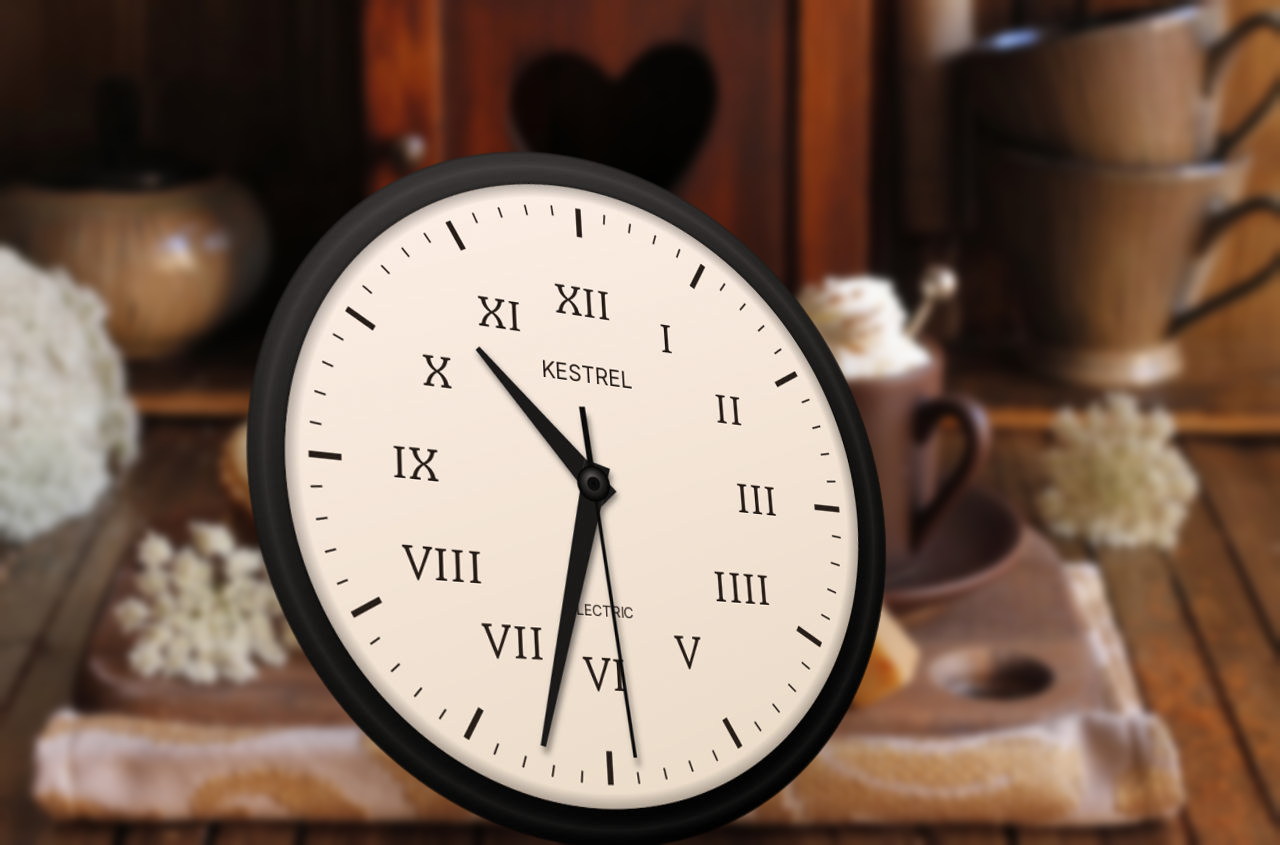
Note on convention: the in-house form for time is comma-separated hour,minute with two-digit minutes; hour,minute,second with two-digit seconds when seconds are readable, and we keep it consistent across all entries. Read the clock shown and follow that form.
10,32,29
